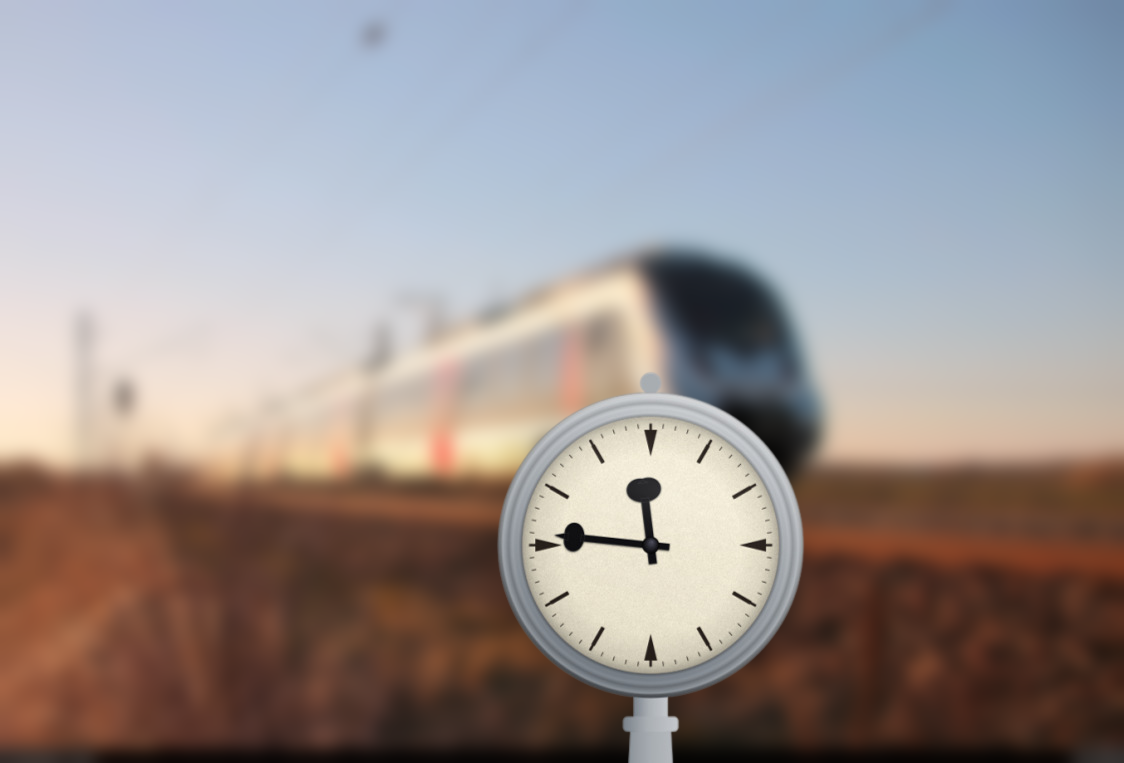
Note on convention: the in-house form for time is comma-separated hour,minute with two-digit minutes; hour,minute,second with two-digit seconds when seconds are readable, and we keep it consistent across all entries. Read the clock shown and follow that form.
11,46
